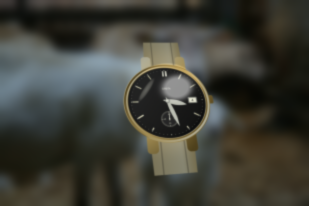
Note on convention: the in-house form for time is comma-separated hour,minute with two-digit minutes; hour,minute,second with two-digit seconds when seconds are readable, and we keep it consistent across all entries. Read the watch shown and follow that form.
3,27
